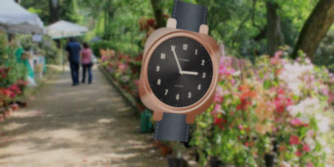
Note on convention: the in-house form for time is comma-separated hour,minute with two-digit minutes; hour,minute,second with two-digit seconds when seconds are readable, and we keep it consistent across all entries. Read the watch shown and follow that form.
2,55
